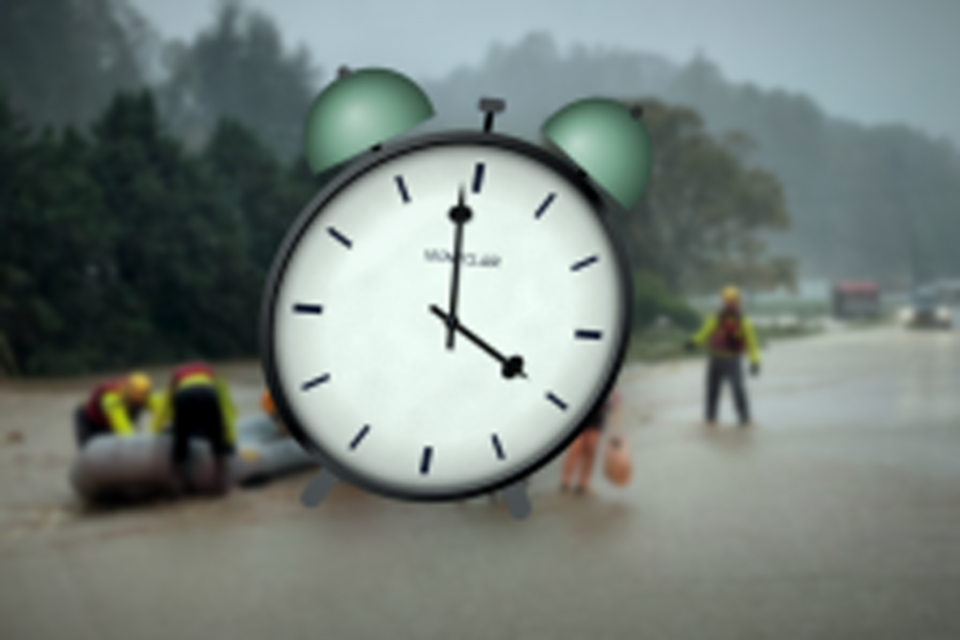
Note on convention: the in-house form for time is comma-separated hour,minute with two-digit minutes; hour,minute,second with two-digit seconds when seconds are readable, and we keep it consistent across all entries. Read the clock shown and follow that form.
3,59
